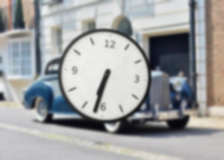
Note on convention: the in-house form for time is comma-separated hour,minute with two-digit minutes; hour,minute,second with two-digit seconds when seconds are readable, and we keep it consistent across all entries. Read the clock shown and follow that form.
6,32
